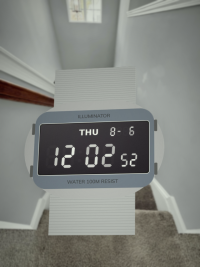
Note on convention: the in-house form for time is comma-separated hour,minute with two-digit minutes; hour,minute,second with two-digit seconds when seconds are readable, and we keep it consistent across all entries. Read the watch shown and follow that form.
12,02,52
